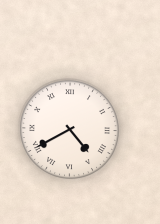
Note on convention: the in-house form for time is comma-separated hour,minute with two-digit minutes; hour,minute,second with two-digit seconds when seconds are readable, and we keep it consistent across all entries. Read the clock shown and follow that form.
4,40
